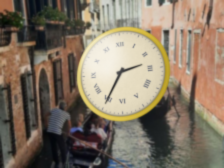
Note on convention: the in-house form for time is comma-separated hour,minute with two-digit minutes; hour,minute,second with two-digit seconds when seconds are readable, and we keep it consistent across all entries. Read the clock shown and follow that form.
2,35
